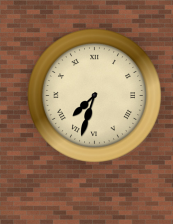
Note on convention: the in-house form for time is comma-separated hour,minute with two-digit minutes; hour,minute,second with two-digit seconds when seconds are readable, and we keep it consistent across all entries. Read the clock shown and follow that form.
7,33
